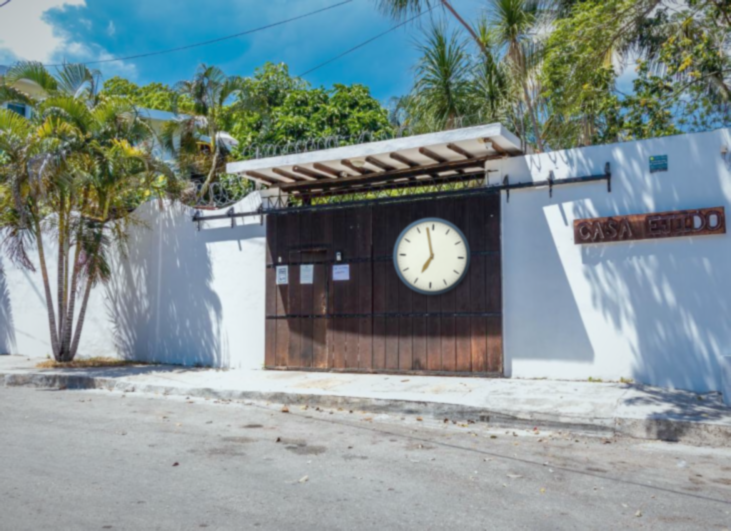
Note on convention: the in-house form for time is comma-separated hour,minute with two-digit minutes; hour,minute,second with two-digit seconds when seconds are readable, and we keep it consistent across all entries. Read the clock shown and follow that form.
6,58
